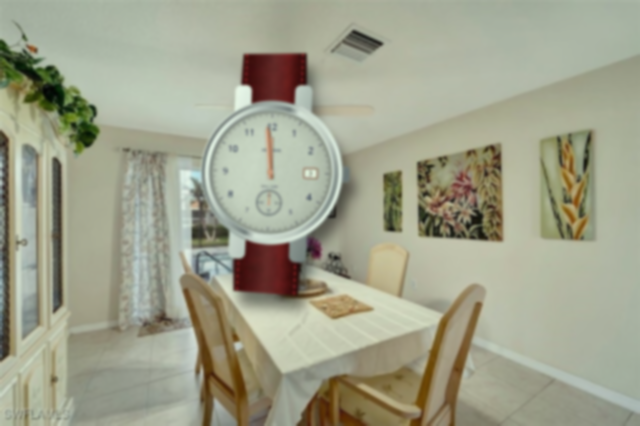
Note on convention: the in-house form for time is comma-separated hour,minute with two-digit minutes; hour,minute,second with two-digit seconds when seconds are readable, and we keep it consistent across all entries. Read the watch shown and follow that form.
11,59
